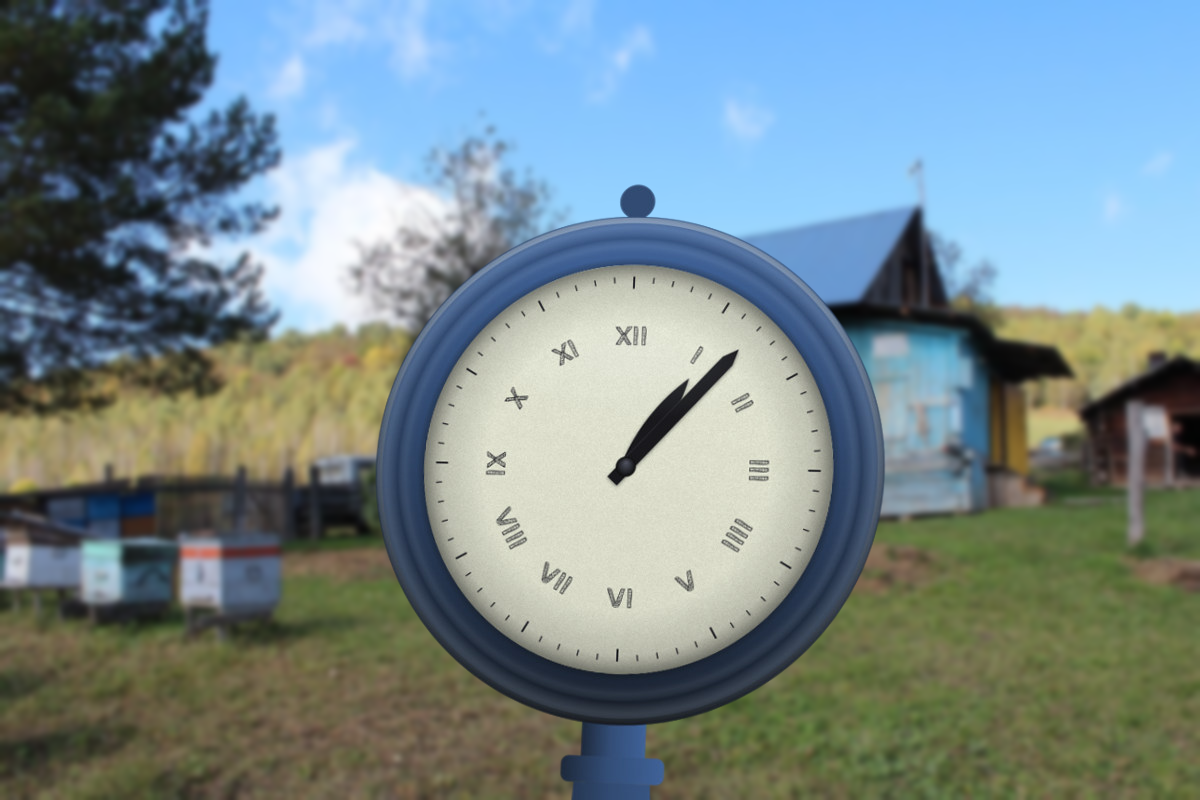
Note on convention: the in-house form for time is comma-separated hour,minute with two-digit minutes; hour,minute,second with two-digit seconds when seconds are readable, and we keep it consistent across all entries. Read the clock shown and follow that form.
1,07
